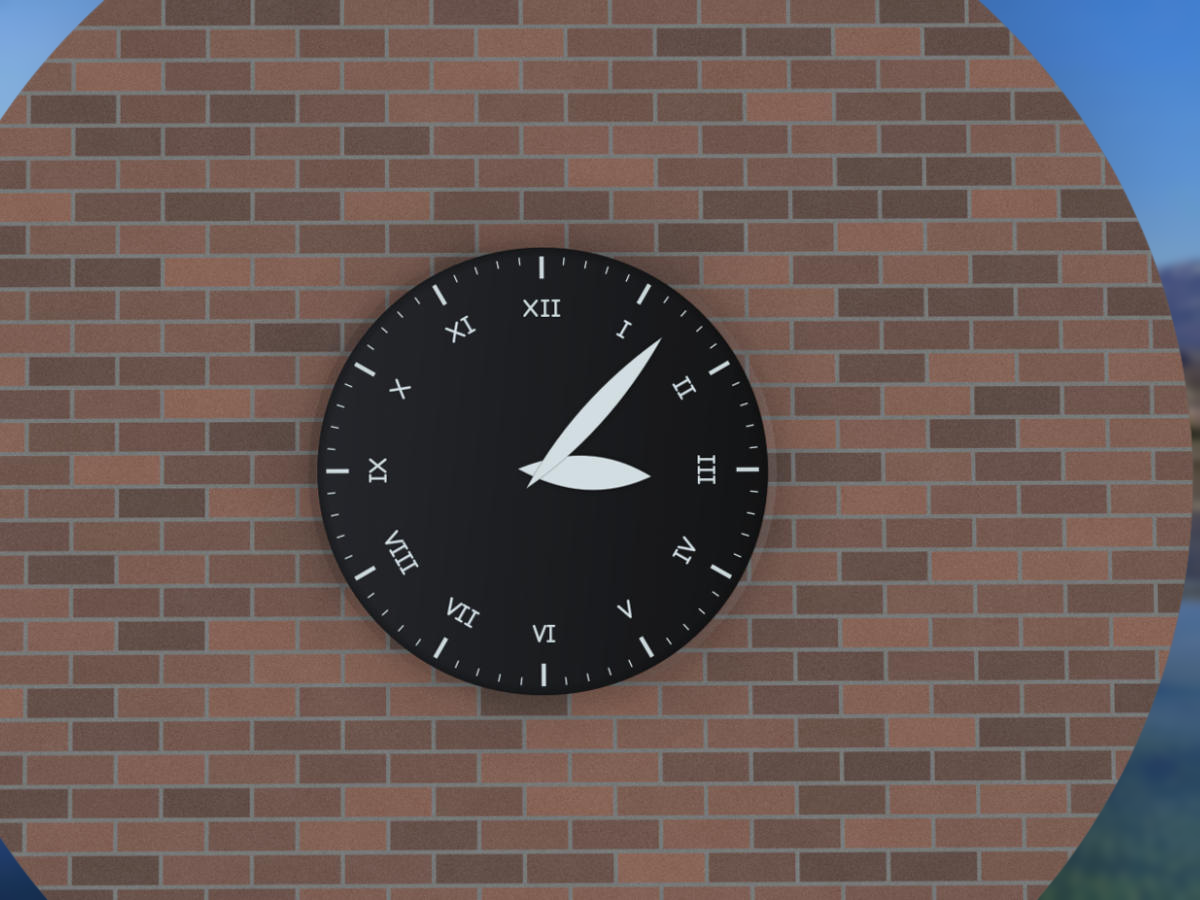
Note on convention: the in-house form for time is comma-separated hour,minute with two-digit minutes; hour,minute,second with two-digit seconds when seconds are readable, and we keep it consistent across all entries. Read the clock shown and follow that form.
3,07
